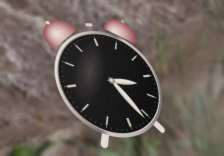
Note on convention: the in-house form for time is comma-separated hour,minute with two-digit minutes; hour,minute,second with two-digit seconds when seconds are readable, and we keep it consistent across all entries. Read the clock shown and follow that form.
3,26
